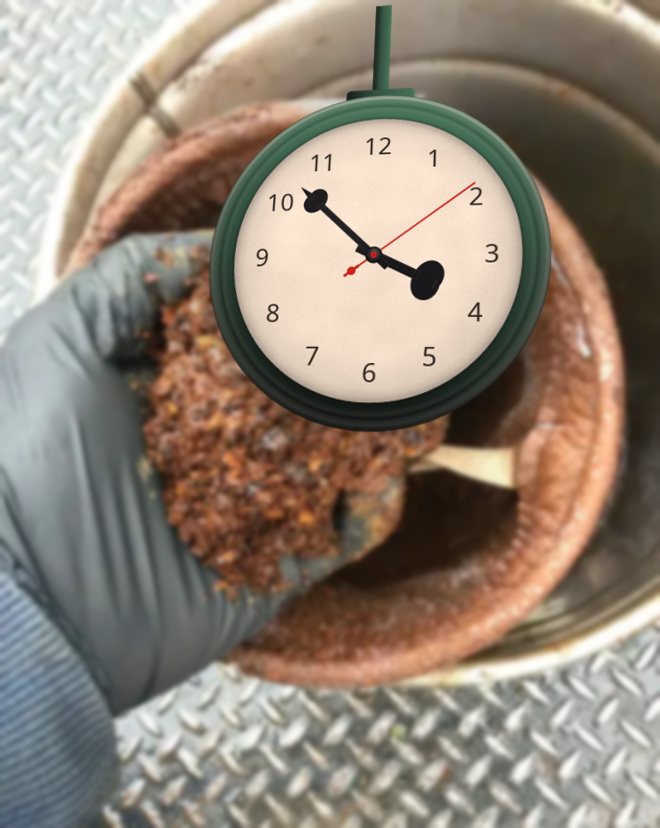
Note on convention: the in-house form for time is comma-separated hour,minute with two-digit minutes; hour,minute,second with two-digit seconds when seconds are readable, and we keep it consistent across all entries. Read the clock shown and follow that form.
3,52,09
